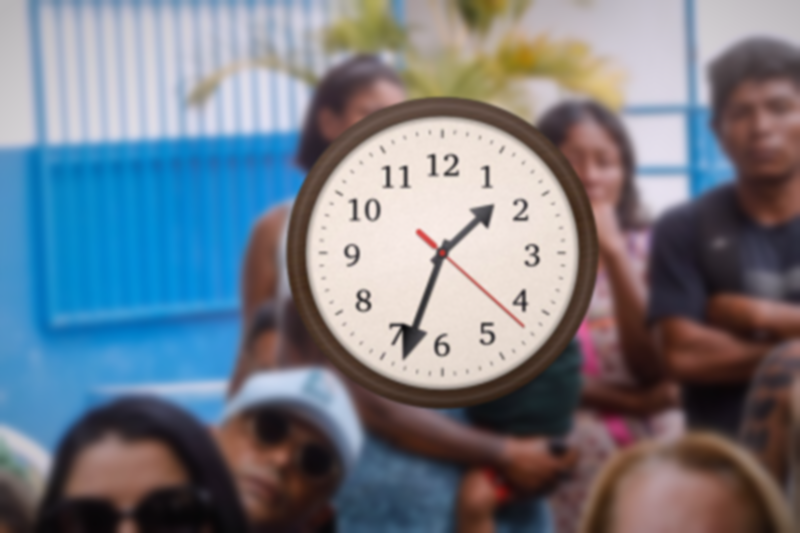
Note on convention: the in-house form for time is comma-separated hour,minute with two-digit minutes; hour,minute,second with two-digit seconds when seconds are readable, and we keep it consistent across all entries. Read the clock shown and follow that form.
1,33,22
